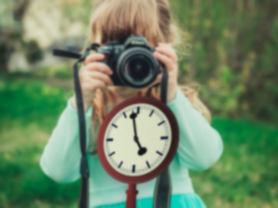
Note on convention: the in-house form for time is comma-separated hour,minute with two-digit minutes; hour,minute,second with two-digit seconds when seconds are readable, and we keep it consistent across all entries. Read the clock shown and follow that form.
4,58
